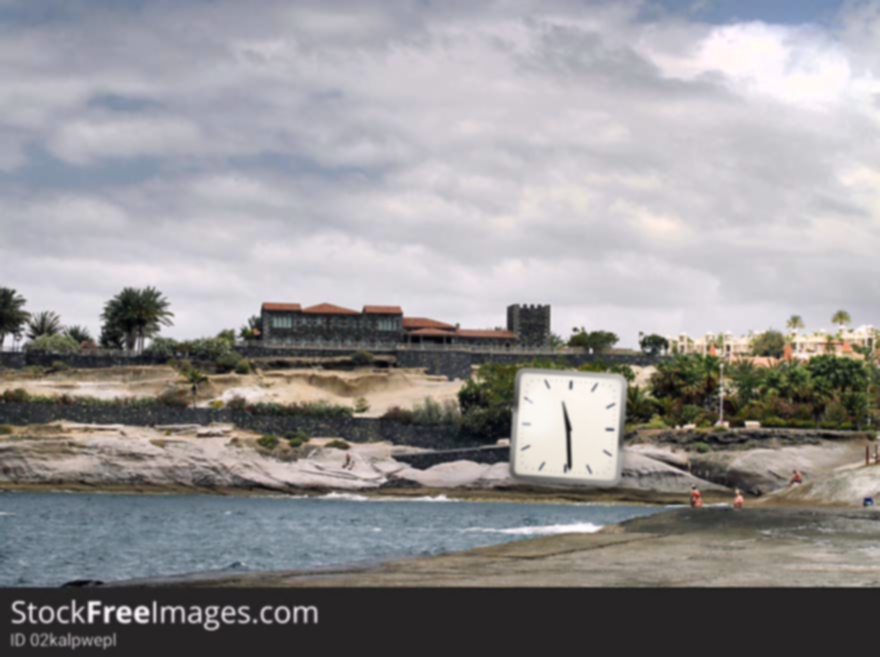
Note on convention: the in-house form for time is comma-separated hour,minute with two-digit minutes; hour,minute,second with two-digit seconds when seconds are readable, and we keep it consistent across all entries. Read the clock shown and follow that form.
11,29
